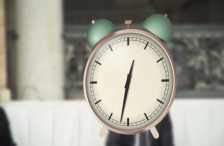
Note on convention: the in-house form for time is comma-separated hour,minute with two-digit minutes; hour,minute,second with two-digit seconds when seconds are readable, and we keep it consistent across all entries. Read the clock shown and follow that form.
12,32
